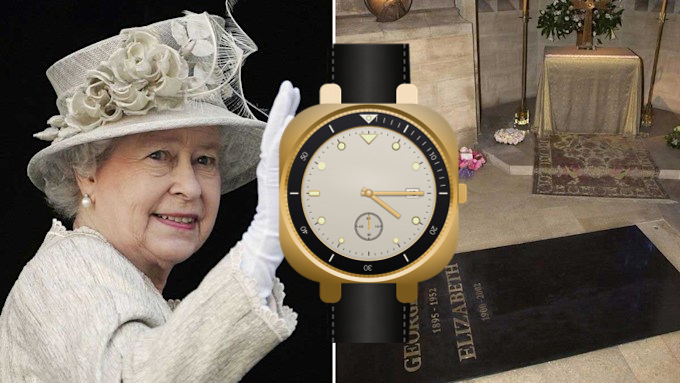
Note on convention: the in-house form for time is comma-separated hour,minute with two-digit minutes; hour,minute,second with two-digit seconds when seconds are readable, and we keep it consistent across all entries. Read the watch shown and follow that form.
4,15
